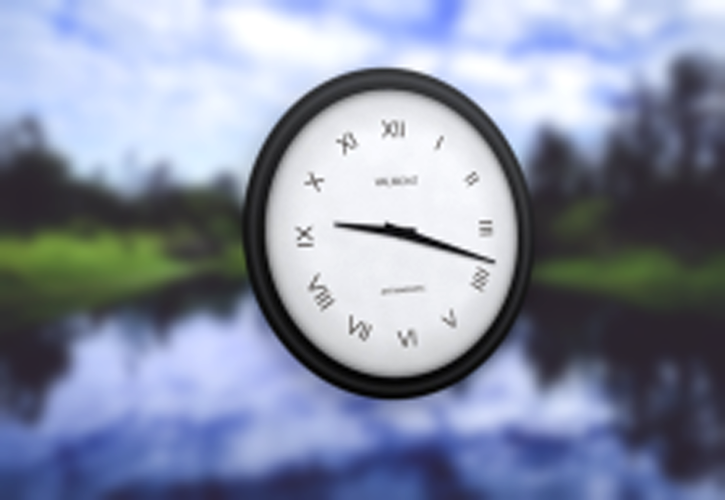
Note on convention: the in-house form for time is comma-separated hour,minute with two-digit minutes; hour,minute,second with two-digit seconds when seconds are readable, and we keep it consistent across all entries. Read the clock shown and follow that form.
9,18
